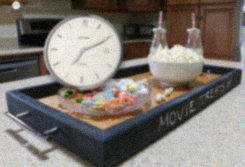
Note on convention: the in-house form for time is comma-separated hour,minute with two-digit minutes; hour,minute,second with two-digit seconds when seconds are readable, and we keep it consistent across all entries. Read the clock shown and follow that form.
7,10
